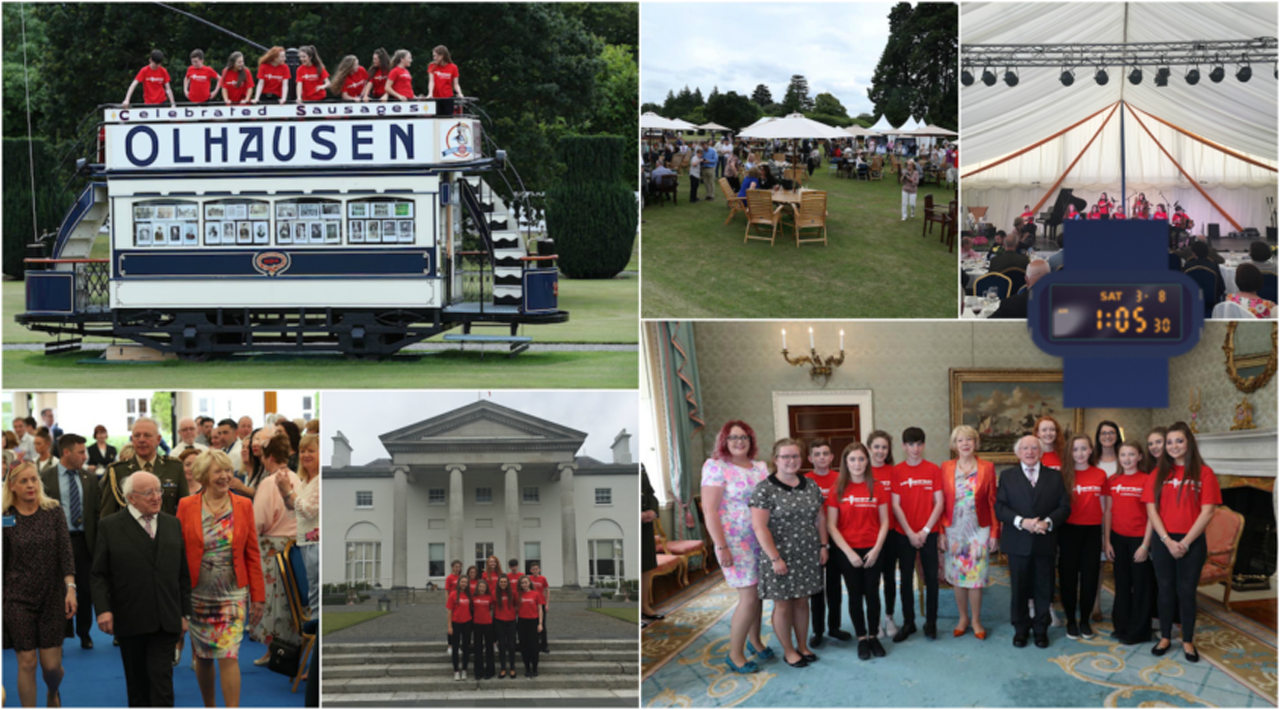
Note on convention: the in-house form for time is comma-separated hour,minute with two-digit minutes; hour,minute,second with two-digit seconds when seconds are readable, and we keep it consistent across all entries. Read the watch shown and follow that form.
1,05
